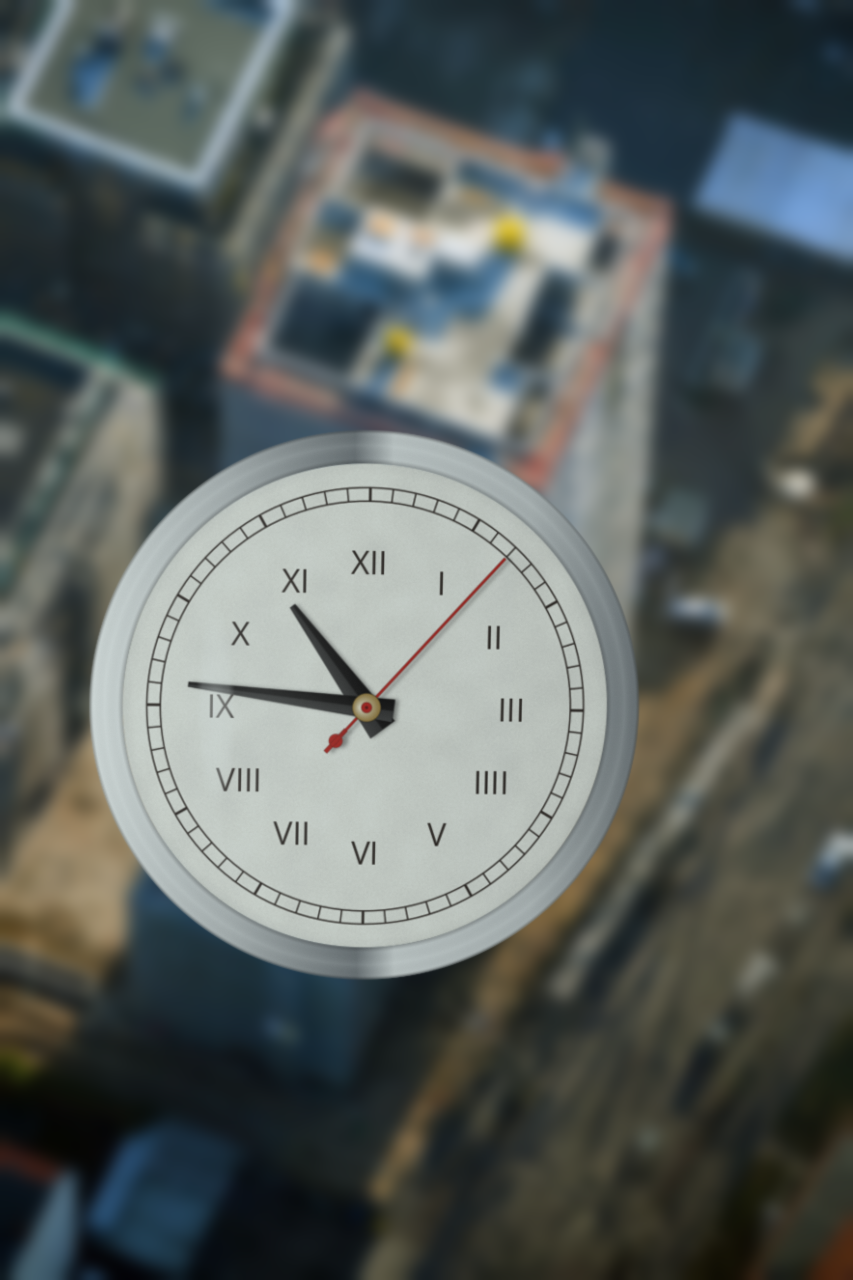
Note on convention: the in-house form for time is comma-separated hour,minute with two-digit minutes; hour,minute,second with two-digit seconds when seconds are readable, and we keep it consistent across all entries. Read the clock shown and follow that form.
10,46,07
